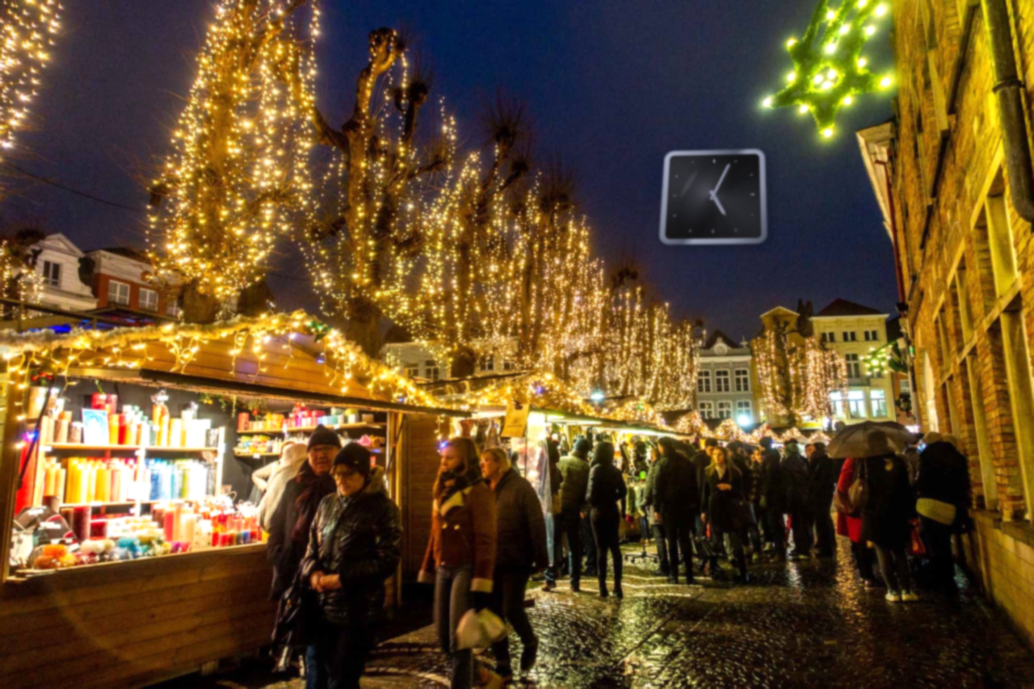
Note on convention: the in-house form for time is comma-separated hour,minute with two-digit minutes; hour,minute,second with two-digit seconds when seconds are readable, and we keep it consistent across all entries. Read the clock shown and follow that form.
5,04
